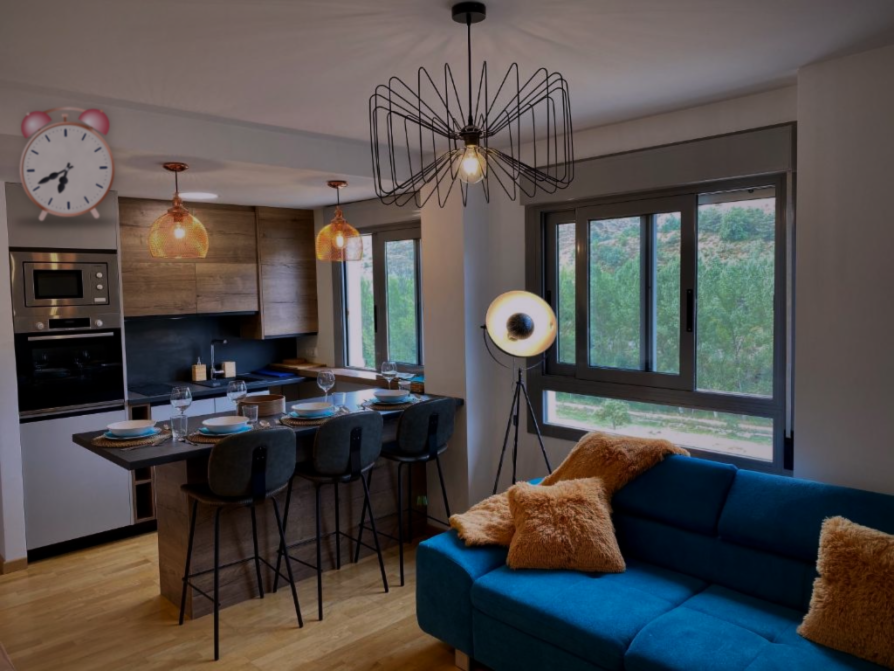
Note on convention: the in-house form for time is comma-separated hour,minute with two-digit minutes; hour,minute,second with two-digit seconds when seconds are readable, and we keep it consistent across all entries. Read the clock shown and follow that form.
6,41
